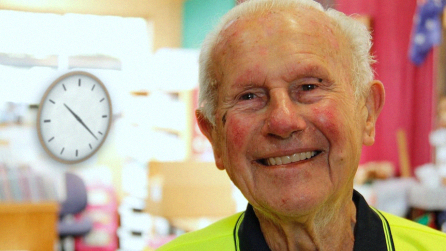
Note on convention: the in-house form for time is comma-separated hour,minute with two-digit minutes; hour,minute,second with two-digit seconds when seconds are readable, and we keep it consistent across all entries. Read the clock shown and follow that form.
10,22
